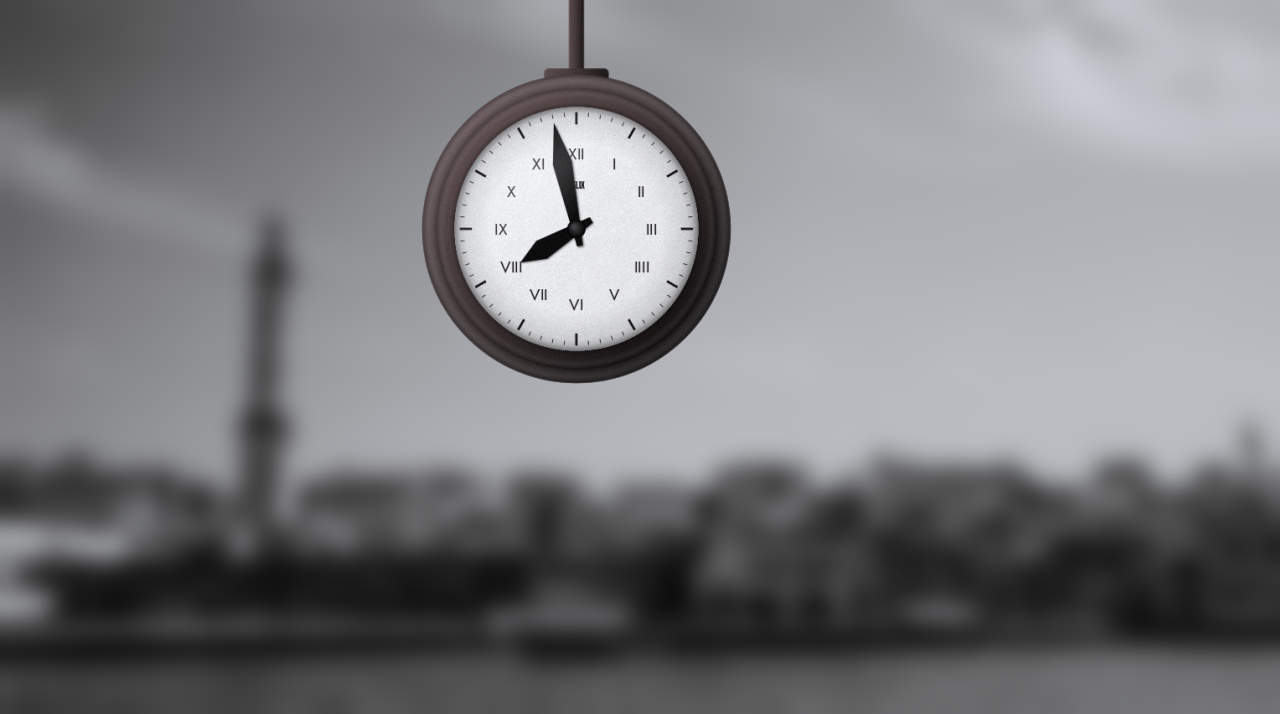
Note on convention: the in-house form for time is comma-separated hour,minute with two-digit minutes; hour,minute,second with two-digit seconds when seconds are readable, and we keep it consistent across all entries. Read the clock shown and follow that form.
7,58
